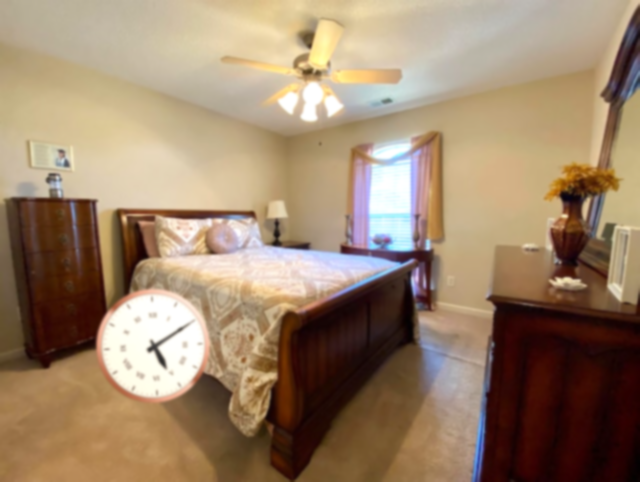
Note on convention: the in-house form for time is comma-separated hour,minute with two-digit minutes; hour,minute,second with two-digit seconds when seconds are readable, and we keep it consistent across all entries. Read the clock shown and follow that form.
5,10
